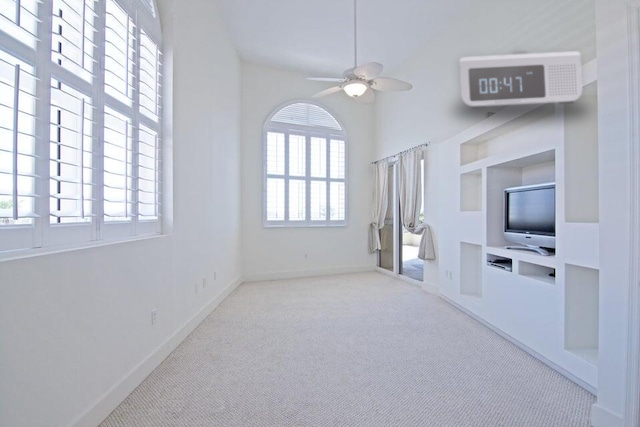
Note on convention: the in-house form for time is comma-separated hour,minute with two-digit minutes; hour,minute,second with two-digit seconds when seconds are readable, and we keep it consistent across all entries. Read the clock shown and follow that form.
0,47
